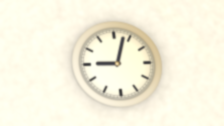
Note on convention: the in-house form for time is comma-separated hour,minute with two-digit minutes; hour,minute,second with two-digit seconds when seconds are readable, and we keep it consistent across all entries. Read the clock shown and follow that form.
9,03
